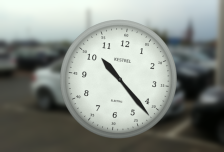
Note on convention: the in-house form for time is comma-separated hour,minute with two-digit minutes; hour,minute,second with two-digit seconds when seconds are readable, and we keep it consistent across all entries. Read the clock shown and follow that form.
10,22
